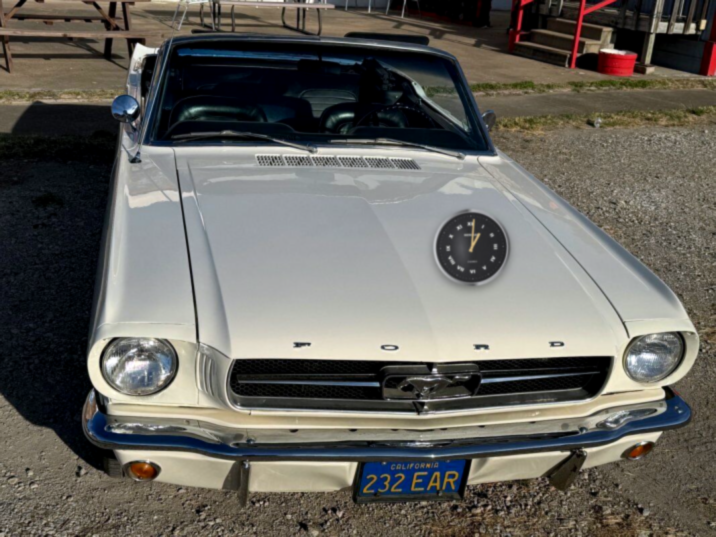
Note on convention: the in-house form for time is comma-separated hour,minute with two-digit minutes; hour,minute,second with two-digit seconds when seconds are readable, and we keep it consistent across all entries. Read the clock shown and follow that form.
1,01
